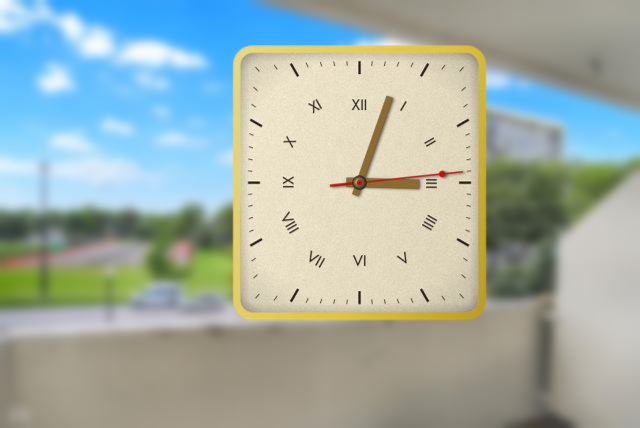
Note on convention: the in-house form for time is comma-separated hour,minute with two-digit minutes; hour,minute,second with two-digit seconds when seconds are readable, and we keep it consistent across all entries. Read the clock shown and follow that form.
3,03,14
